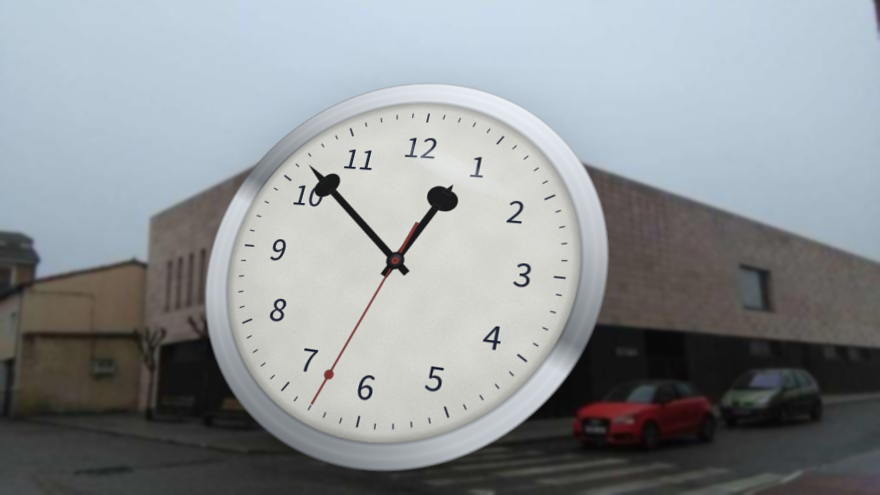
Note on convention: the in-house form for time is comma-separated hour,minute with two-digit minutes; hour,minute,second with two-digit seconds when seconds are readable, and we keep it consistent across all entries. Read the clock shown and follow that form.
12,51,33
